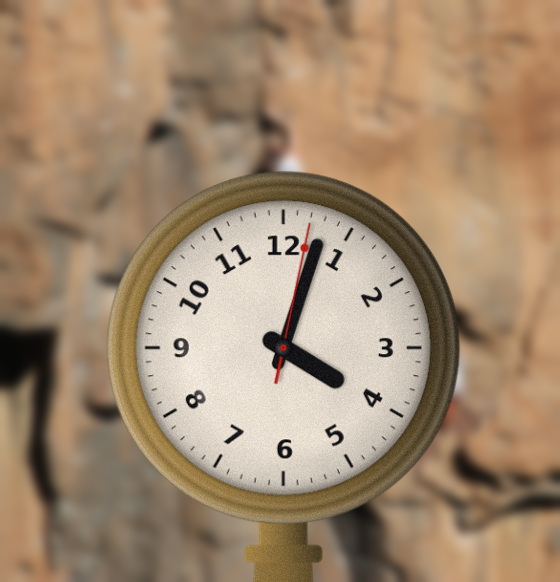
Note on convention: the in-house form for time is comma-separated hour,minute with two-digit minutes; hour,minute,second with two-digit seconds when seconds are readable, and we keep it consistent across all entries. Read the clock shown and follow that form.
4,03,02
